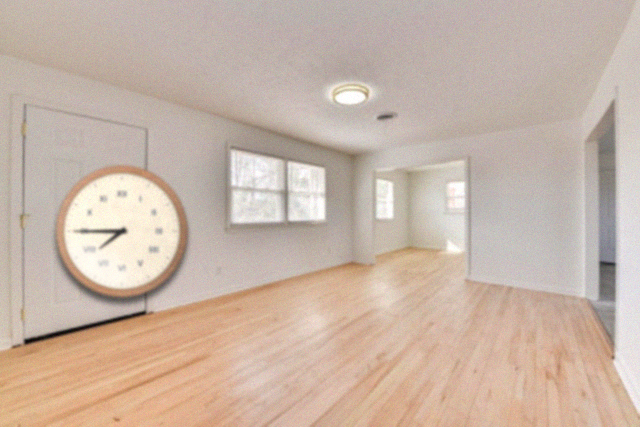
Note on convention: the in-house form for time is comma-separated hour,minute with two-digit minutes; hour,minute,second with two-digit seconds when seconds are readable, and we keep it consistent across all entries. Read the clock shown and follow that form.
7,45
